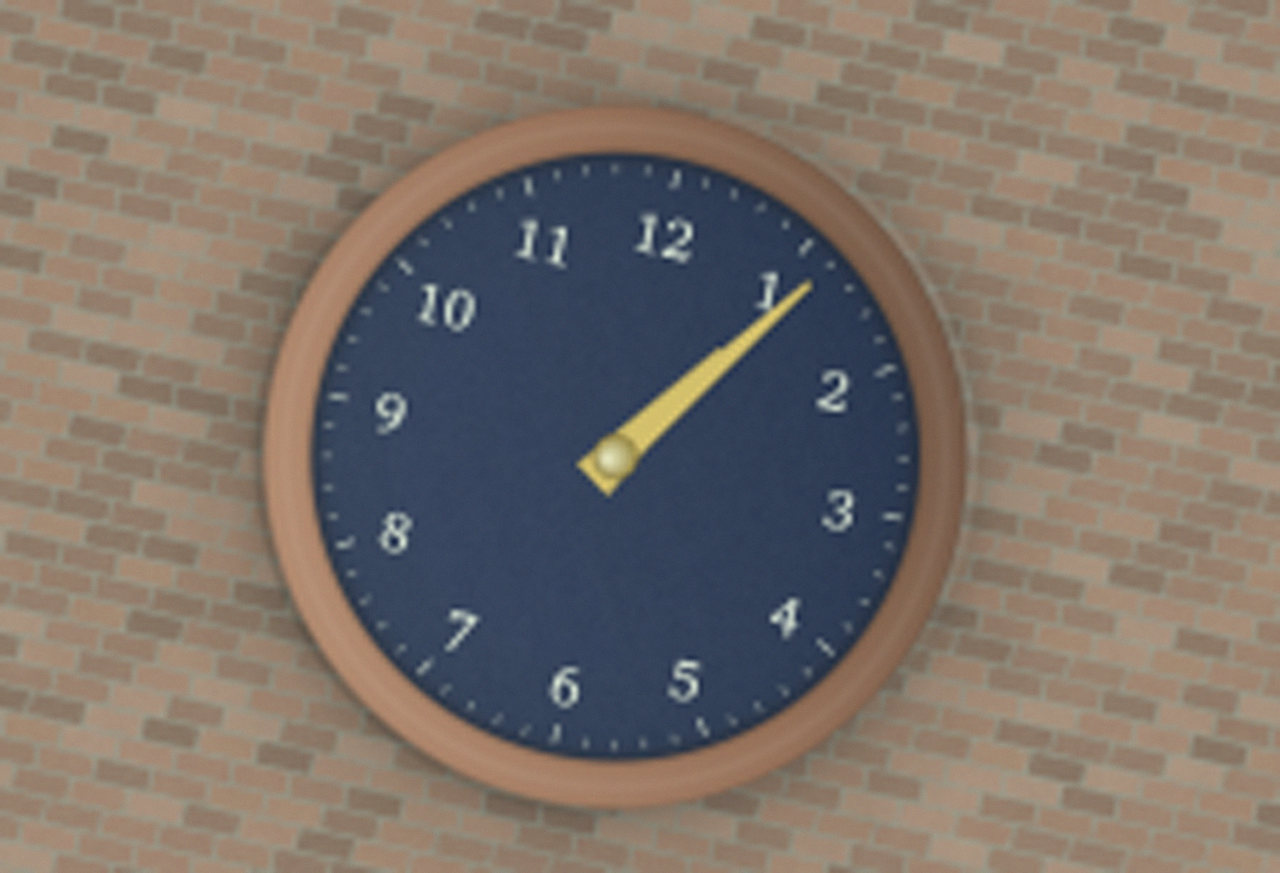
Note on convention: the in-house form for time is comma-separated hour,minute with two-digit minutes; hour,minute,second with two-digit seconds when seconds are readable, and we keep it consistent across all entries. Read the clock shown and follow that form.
1,06
